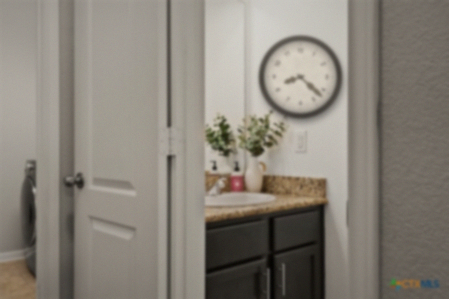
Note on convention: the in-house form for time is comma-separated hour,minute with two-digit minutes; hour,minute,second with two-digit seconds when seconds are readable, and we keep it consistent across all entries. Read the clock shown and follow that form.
8,22
